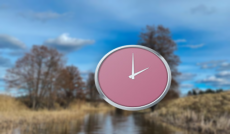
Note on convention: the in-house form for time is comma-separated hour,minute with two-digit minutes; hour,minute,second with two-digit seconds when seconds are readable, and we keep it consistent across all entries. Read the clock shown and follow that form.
2,00
